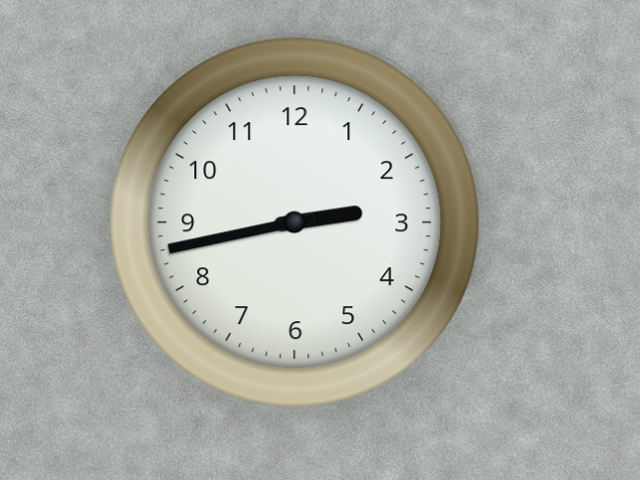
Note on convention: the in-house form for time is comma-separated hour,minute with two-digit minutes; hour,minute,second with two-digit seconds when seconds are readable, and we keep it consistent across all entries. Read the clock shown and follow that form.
2,43
